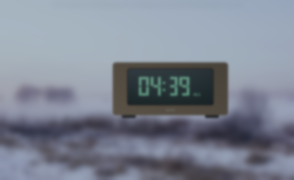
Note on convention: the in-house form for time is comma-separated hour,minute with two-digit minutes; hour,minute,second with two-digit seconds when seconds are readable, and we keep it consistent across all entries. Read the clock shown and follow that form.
4,39
